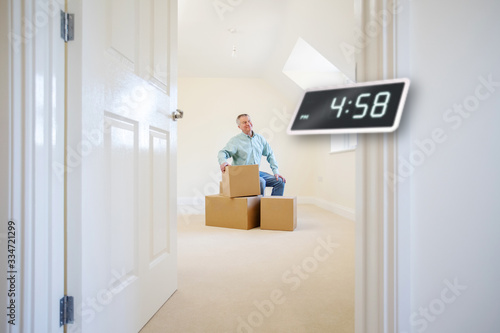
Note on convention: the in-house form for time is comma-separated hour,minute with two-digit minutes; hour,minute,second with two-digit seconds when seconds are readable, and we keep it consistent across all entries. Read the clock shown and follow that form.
4,58
